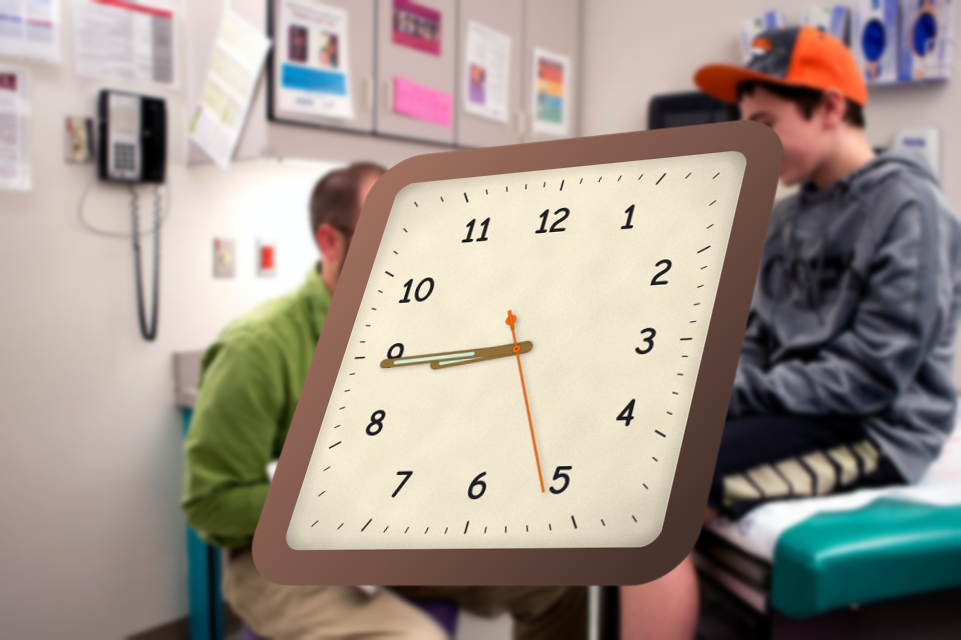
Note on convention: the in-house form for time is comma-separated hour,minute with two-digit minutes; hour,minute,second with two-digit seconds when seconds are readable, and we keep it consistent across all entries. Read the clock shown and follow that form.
8,44,26
